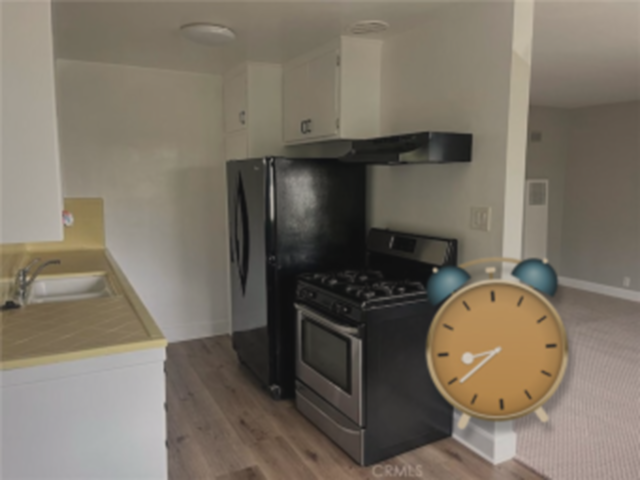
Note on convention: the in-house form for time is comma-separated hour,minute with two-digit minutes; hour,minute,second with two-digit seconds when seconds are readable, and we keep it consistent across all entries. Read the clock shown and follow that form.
8,39
